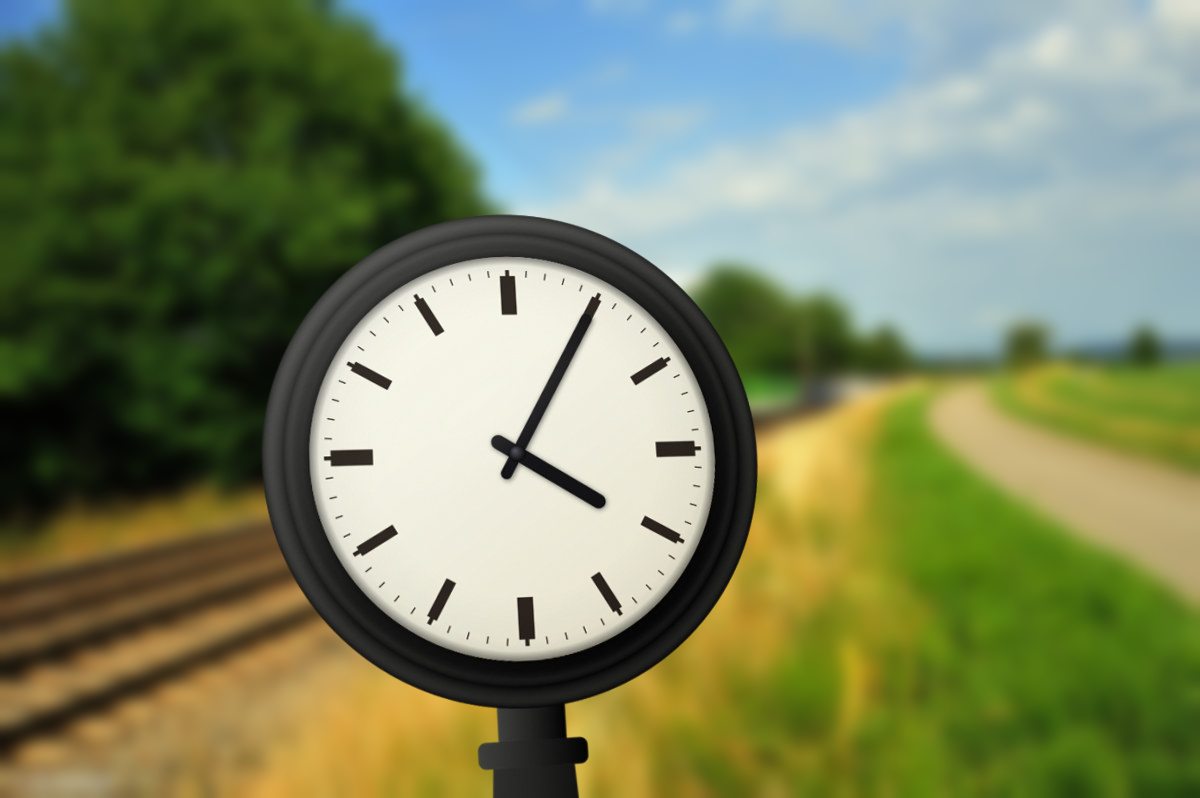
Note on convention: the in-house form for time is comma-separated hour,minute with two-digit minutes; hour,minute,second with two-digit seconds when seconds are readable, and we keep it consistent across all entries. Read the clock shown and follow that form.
4,05
